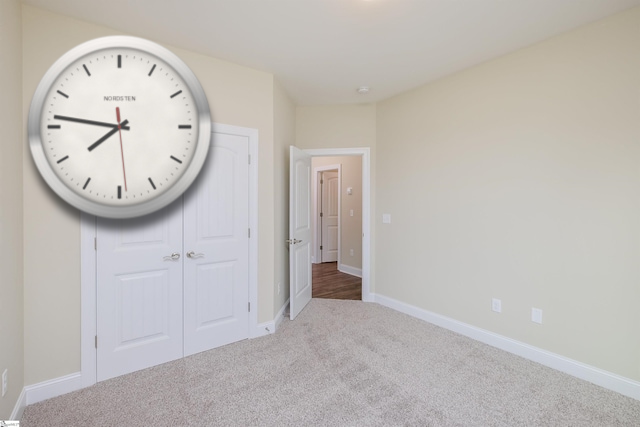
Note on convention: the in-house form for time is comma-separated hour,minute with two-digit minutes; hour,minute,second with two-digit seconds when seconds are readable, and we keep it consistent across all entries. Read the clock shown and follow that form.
7,46,29
